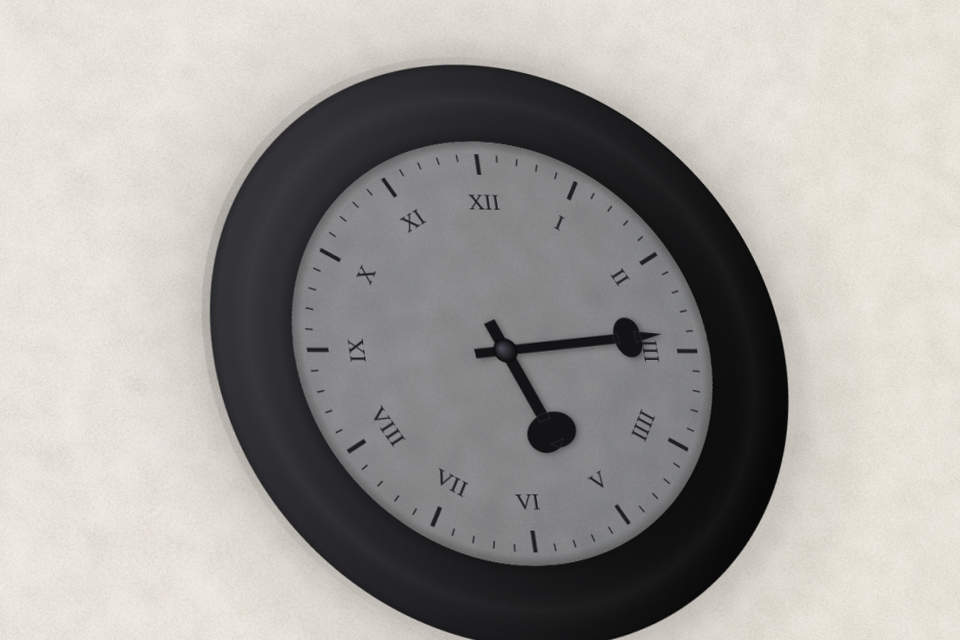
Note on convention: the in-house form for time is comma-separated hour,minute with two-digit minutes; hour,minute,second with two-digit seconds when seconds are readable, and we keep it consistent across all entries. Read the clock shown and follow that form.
5,14
